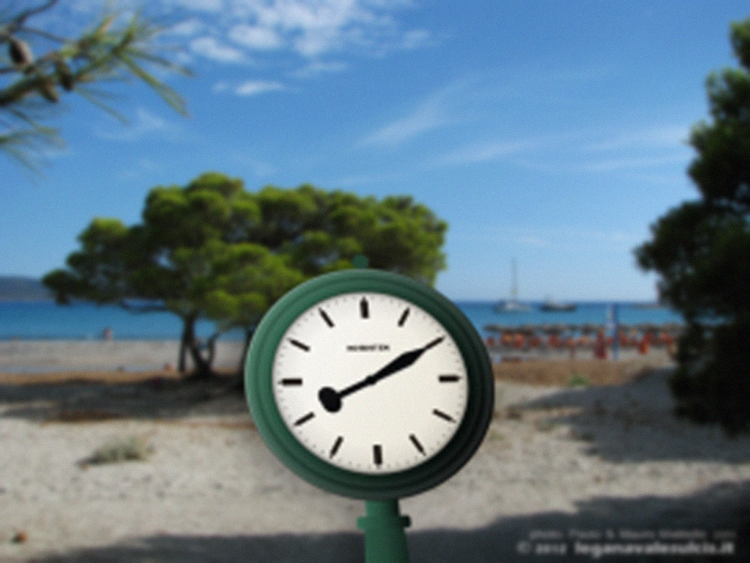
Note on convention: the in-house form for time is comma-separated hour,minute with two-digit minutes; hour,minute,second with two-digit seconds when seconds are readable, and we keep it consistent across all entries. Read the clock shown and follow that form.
8,10
